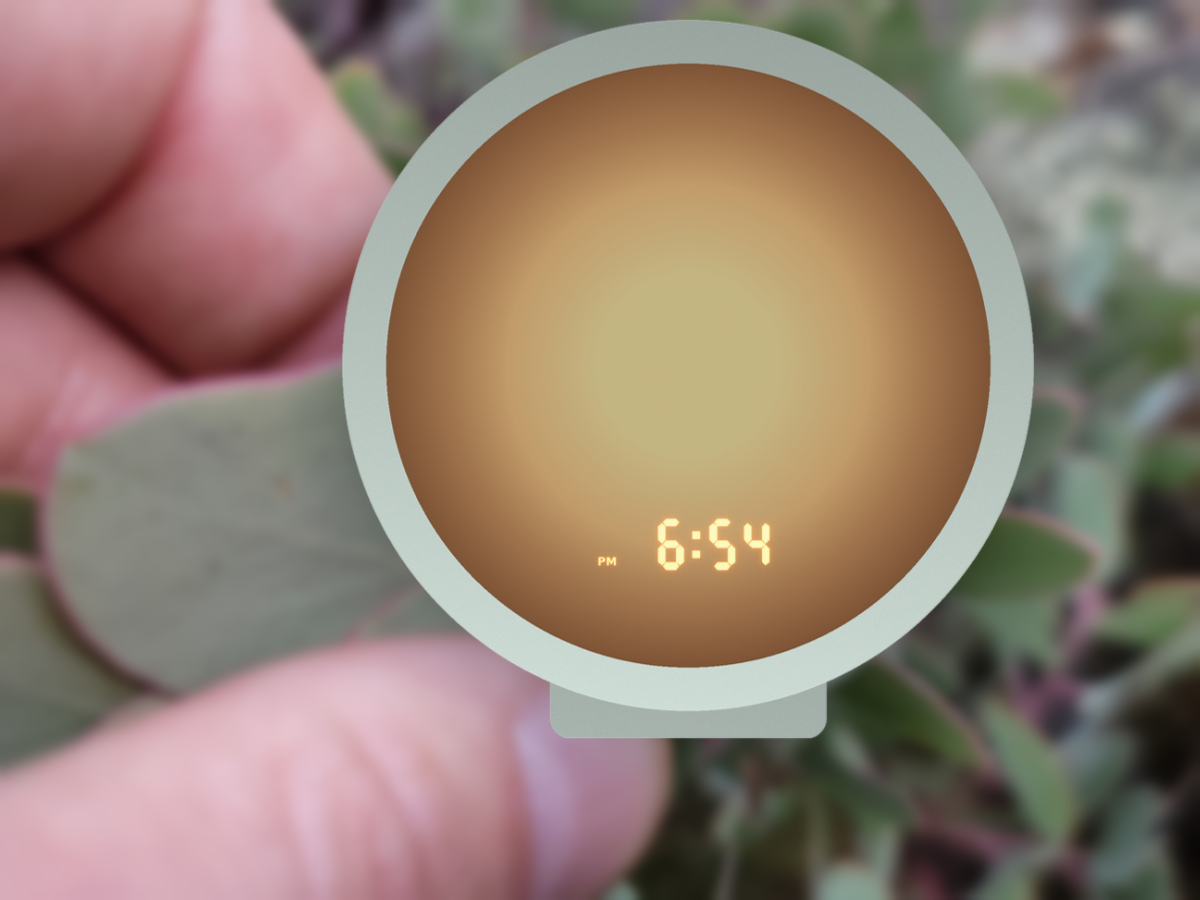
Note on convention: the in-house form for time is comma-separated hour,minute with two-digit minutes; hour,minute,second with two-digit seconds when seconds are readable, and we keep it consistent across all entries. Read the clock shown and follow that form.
6,54
